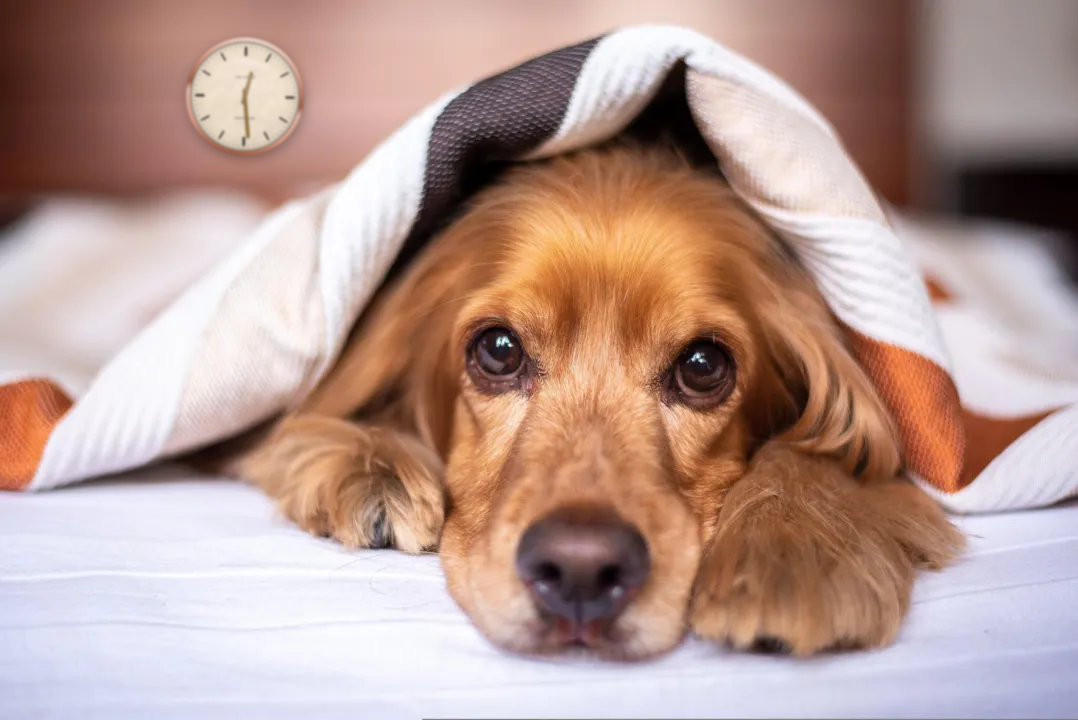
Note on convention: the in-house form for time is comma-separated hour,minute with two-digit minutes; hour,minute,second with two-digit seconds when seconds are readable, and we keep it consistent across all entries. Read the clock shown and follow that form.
12,29
